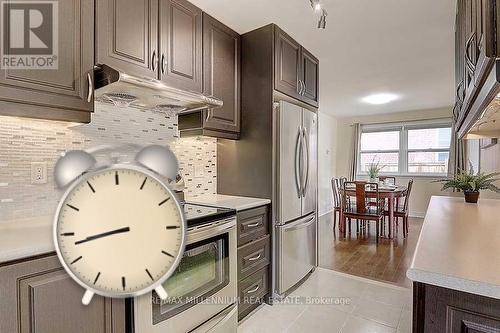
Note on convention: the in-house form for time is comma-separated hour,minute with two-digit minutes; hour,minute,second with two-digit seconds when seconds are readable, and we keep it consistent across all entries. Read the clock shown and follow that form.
8,43
